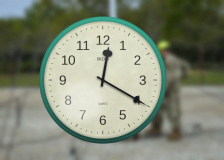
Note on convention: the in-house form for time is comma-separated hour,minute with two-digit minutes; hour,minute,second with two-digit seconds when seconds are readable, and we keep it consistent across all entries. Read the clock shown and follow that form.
12,20
